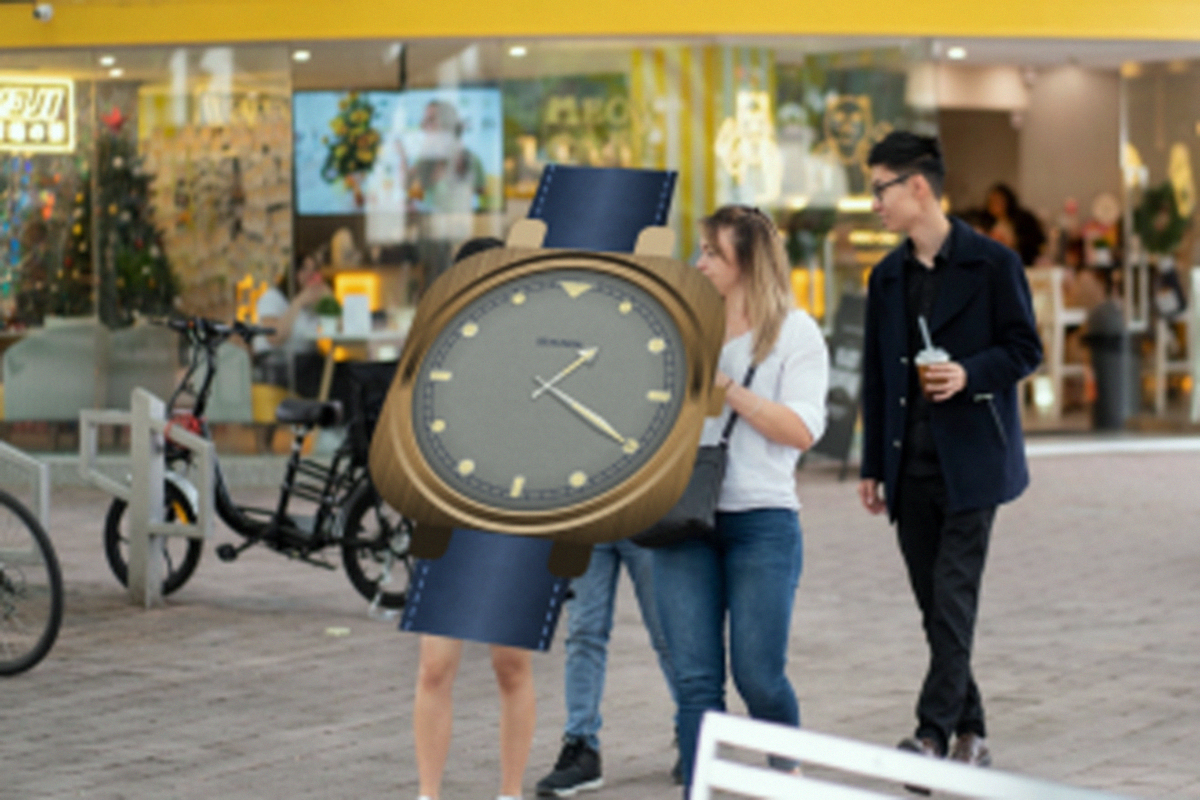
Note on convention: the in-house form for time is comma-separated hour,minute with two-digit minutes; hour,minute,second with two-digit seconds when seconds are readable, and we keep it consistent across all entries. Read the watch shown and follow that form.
1,20
